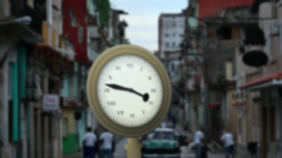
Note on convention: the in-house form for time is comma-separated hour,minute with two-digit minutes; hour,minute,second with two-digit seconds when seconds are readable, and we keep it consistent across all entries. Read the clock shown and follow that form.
3,47
